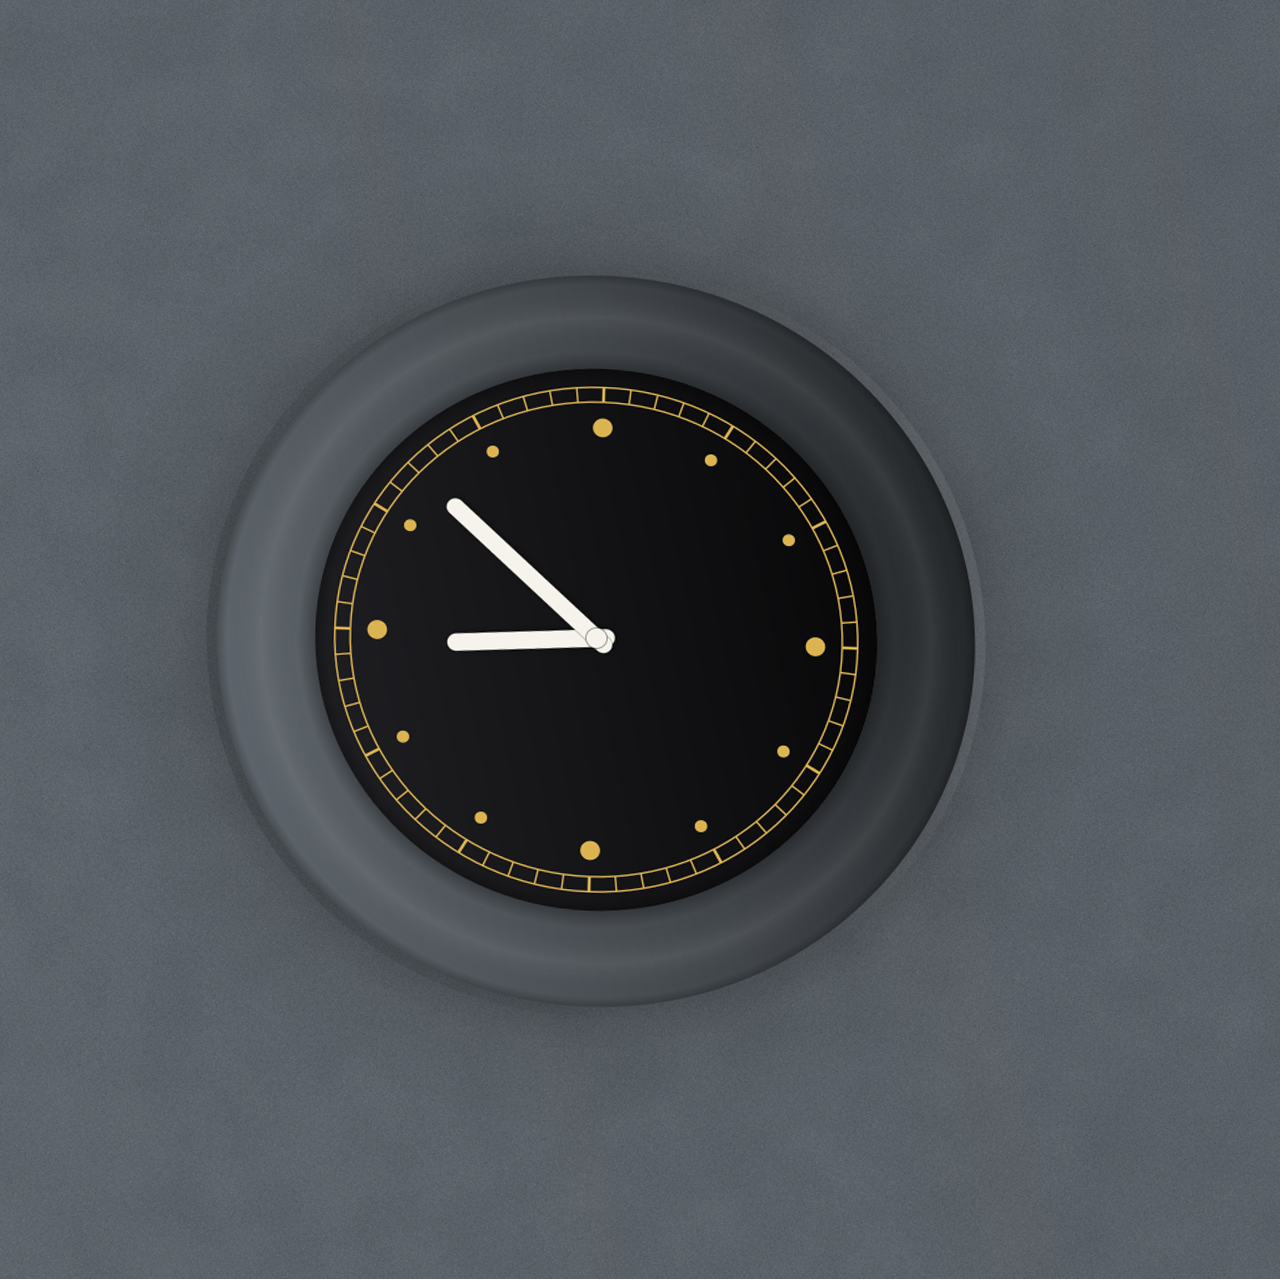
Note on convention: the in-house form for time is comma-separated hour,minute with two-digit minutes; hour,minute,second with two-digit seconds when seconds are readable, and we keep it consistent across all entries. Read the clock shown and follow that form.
8,52
